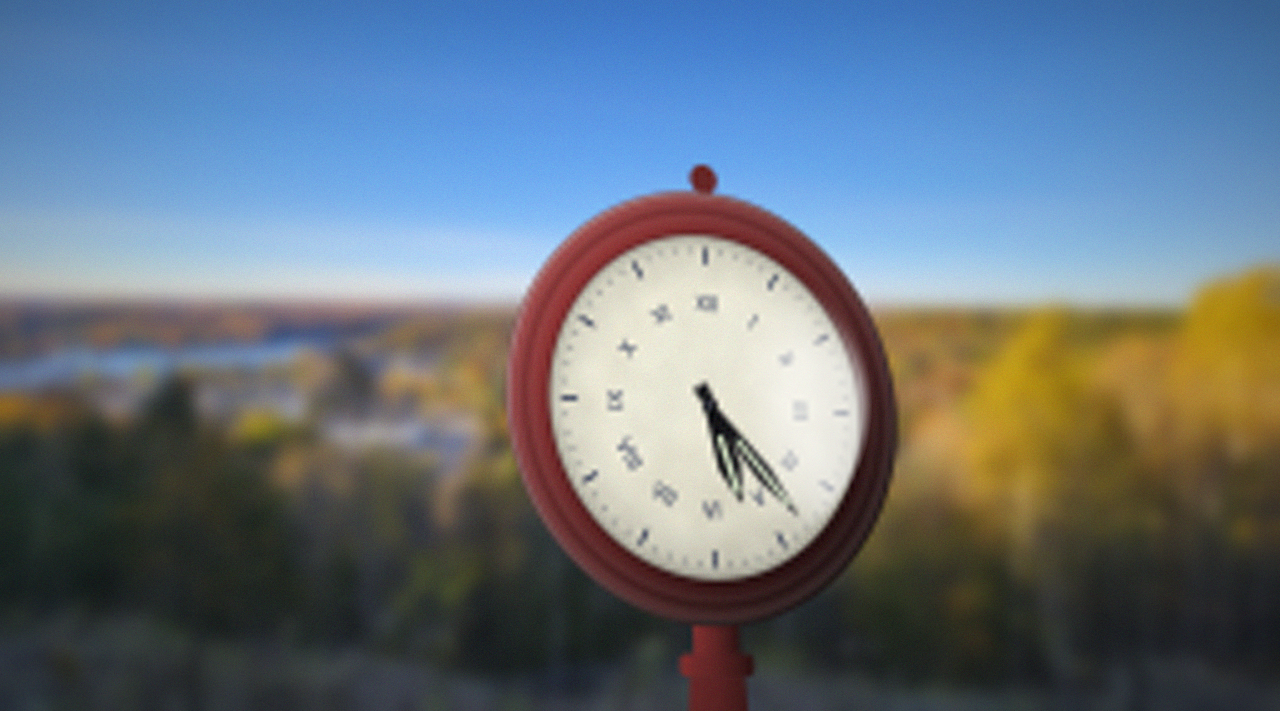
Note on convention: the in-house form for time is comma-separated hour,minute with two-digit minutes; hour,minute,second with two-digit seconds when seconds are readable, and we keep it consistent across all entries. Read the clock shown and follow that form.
5,23
